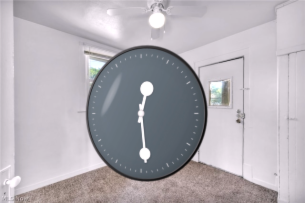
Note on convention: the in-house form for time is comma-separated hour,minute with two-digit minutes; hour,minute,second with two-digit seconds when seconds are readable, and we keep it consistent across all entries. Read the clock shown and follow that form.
12,29
